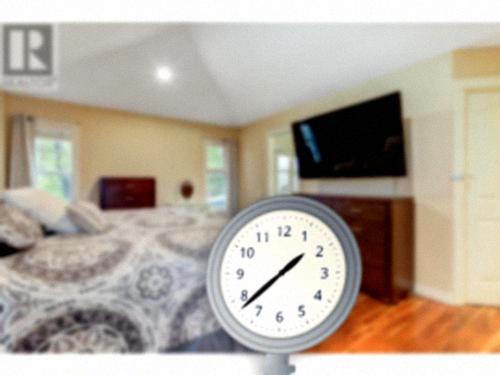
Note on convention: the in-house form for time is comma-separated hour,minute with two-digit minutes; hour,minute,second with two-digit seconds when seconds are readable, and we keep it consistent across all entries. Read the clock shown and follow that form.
1,38
